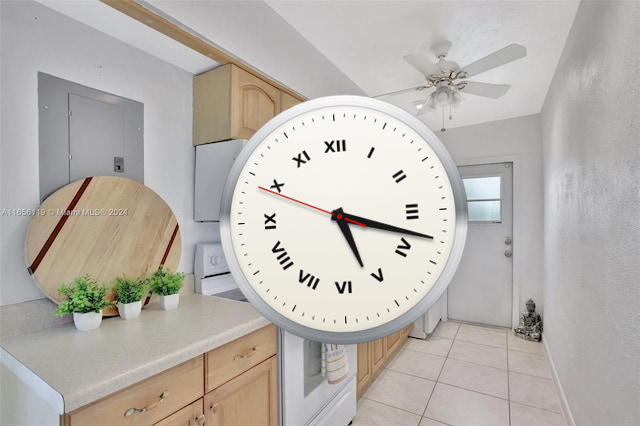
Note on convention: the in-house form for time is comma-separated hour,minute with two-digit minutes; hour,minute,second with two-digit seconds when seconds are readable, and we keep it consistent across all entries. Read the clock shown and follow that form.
5,17,49
